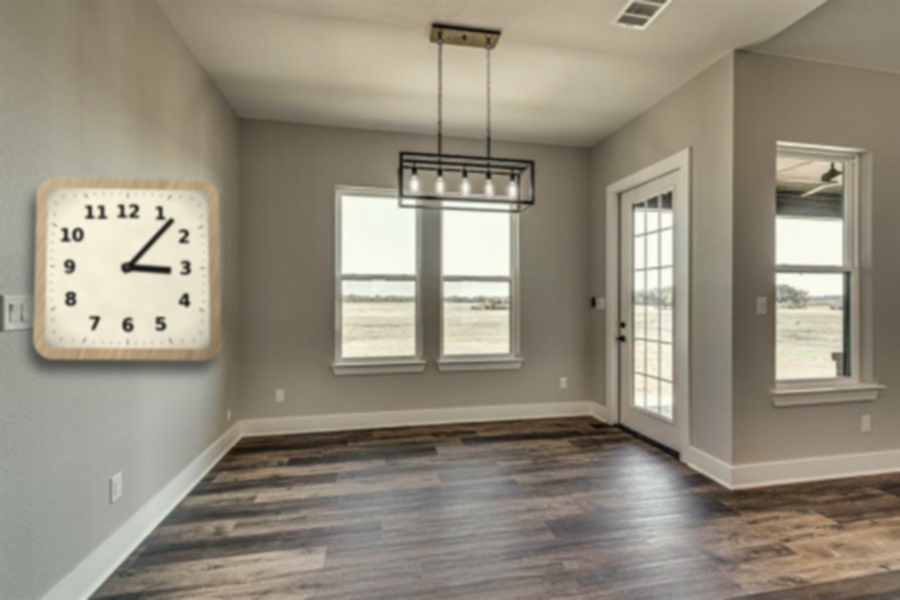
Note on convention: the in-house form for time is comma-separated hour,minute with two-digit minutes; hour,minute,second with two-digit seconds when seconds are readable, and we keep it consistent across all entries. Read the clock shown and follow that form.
3,07
